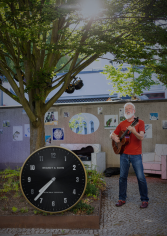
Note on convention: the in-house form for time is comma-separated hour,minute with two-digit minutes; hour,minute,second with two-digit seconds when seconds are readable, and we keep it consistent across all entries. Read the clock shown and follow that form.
7,37
